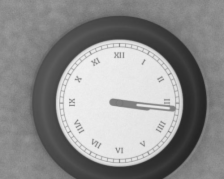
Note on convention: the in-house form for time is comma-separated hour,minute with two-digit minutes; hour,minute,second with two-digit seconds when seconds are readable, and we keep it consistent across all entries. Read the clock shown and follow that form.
3,16
